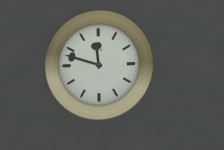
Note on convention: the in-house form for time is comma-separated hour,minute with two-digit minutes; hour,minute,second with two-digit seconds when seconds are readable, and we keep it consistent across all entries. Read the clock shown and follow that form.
11,48
